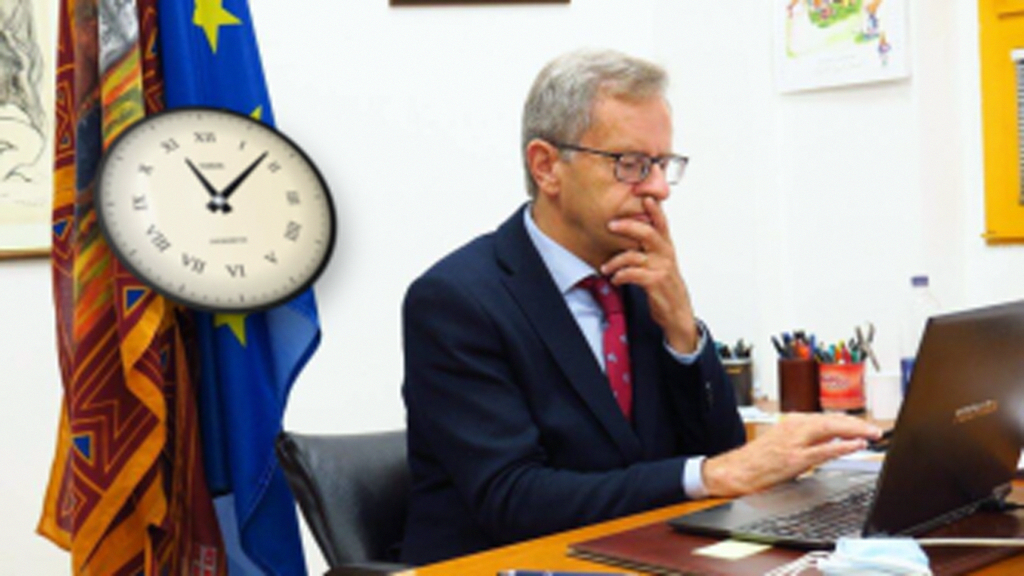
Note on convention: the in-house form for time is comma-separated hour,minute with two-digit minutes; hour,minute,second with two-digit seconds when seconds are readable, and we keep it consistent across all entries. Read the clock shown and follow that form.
11,08
